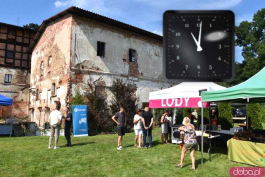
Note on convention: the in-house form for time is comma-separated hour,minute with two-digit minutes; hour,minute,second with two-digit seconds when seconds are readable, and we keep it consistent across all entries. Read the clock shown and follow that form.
11,01
